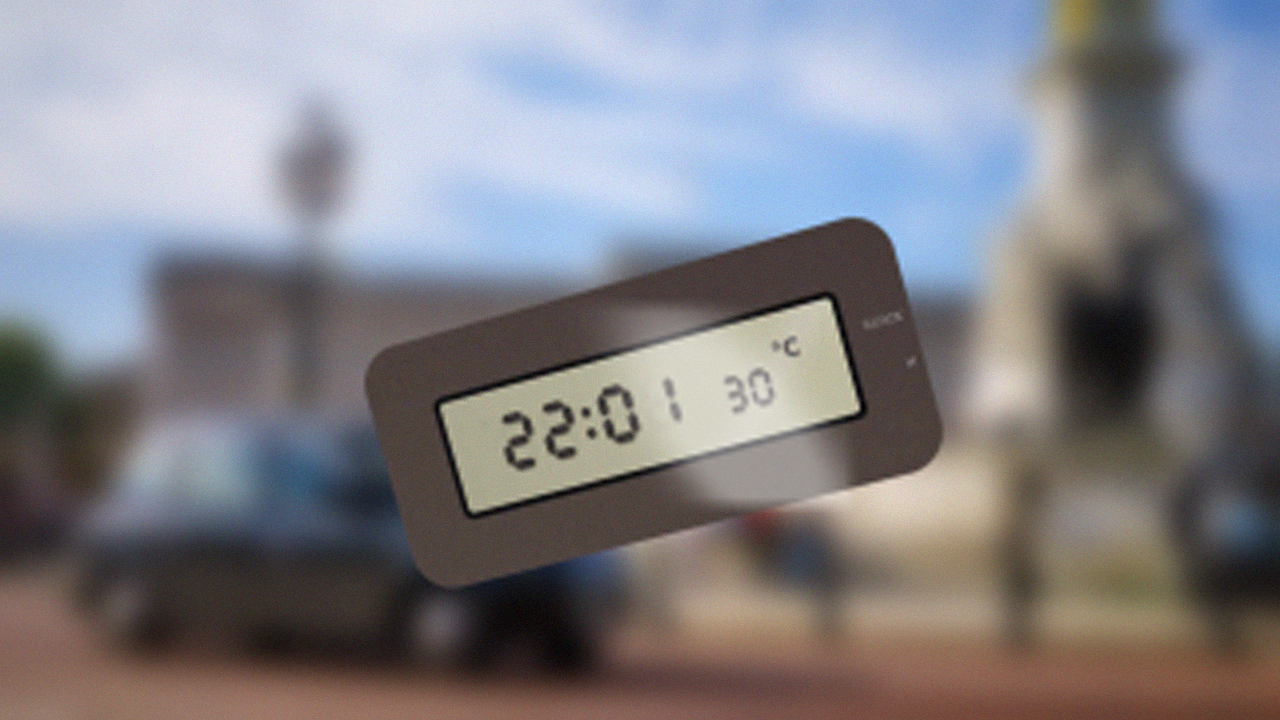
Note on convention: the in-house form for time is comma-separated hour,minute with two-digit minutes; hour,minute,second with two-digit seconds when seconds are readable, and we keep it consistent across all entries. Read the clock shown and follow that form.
22,01
